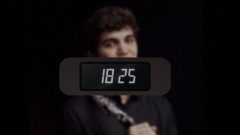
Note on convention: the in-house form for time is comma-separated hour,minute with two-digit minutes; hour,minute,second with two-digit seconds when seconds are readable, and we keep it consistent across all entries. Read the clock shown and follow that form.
18,25
